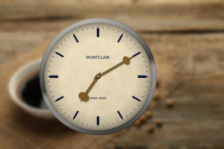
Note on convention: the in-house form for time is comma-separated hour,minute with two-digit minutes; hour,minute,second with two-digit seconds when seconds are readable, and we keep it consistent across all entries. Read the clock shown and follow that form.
7,10
